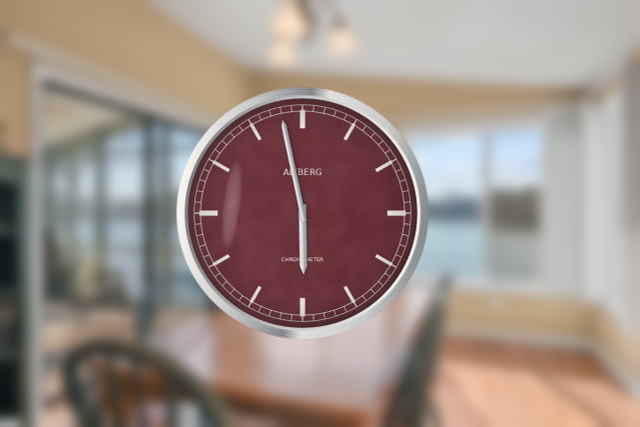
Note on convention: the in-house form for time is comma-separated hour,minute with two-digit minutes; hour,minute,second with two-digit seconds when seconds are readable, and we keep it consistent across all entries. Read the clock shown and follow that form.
5,58
